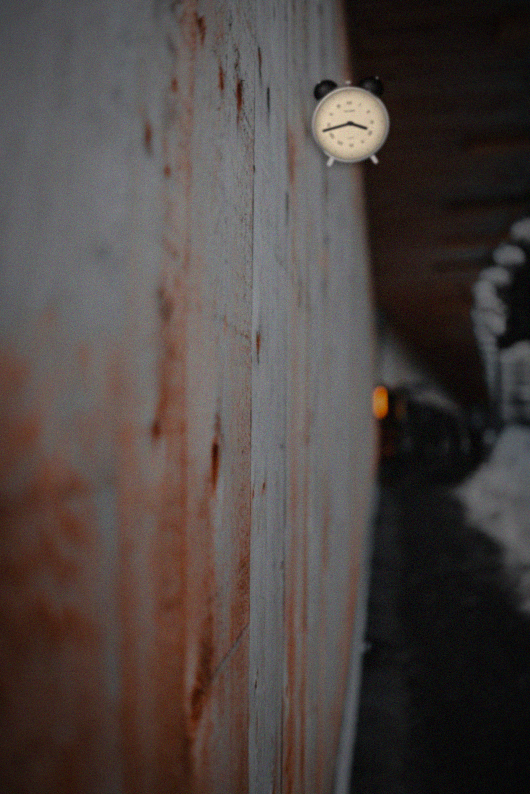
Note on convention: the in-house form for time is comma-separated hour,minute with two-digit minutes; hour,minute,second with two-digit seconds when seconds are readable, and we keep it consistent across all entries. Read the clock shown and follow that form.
3,43
